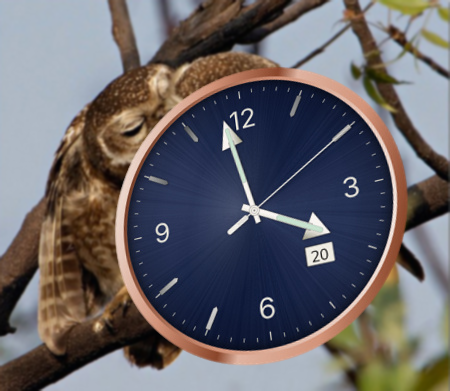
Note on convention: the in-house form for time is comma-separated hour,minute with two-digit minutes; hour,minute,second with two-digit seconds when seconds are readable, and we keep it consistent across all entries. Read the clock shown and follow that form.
3,58,10
